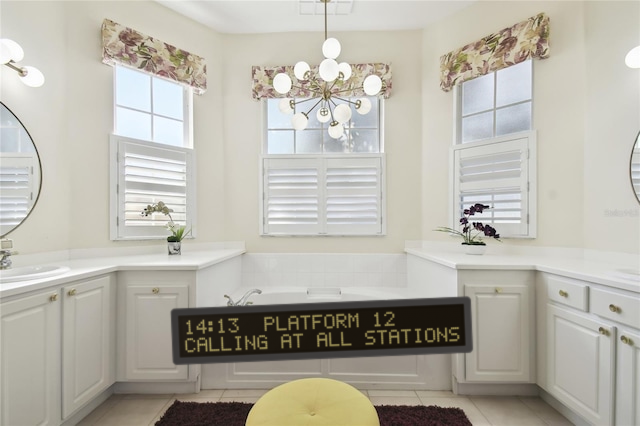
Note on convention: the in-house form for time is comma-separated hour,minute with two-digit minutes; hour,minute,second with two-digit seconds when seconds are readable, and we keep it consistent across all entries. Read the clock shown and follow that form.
14,13
